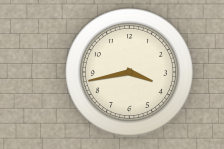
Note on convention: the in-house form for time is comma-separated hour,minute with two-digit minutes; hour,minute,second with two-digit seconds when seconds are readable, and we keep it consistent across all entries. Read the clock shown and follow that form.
3,43
